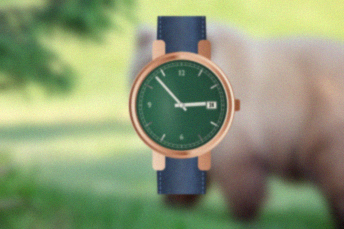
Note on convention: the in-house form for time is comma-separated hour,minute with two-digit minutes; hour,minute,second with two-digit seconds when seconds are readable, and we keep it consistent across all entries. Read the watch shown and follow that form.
2,53
